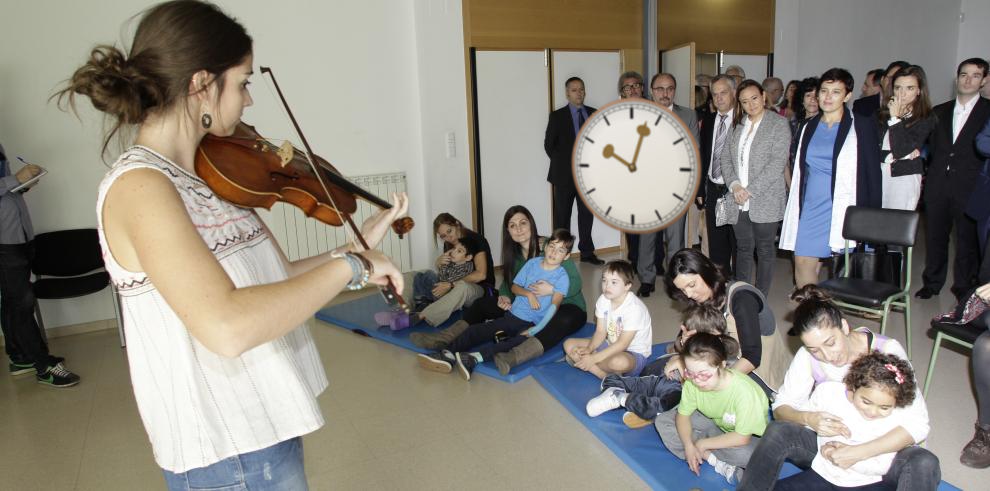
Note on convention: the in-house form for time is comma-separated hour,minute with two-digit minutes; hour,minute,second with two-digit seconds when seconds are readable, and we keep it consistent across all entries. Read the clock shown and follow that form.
10,03
